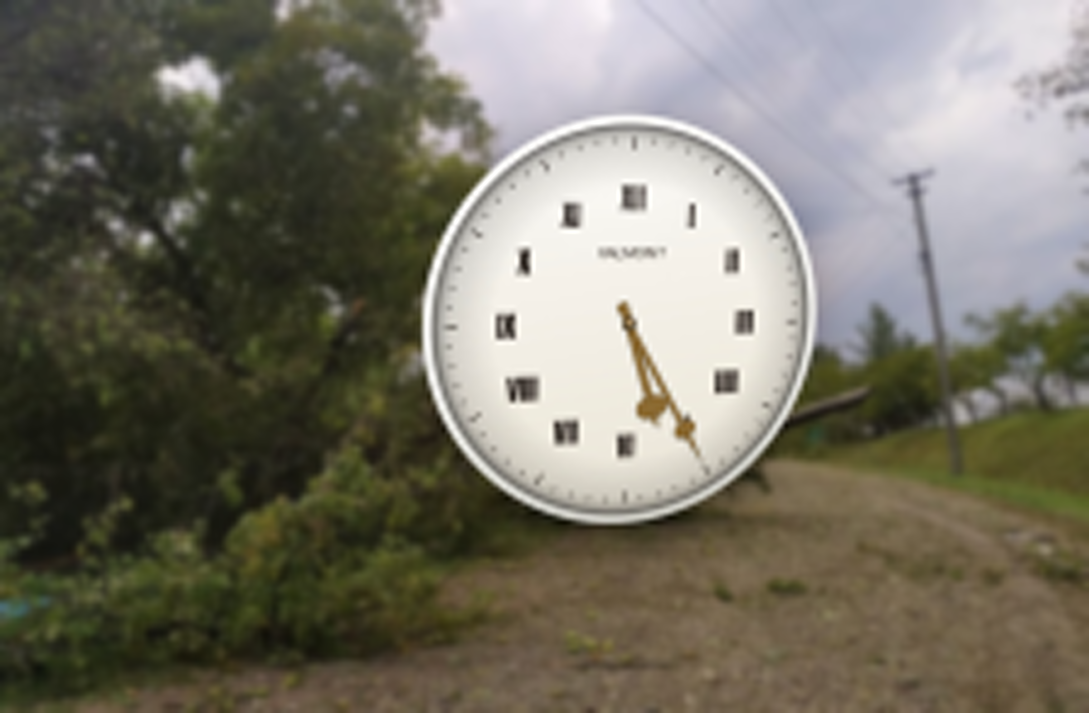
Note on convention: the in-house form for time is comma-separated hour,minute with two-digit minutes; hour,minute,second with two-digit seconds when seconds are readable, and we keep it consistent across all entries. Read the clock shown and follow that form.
5,25
